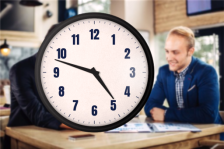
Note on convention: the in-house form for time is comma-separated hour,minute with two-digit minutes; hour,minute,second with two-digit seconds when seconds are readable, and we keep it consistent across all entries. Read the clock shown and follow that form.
4,48
